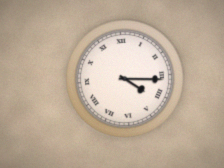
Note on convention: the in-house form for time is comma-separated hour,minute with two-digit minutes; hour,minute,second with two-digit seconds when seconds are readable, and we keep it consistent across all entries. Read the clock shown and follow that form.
4,16
